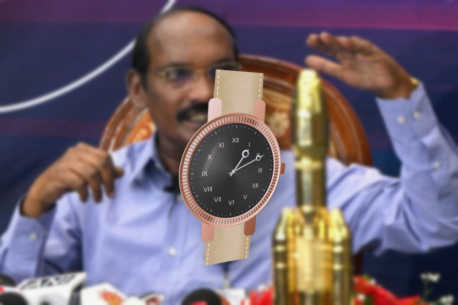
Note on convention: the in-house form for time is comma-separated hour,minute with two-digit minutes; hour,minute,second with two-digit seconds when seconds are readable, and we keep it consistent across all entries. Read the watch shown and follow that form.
1,11
